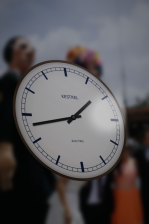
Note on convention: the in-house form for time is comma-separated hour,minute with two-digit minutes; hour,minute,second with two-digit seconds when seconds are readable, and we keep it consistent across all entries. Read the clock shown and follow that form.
1,43
